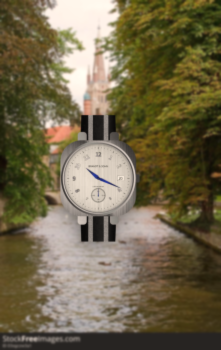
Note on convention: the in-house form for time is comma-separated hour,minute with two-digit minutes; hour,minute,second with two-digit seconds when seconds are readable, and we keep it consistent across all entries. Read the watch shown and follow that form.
10,19
